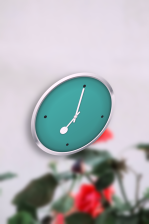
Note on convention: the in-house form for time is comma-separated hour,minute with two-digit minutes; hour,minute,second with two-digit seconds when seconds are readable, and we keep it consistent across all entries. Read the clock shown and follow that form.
7,00
